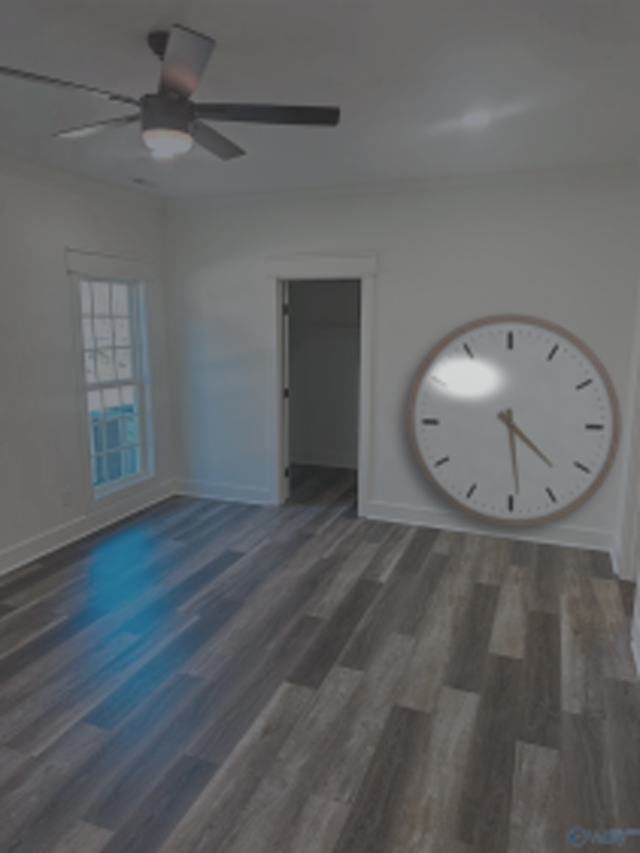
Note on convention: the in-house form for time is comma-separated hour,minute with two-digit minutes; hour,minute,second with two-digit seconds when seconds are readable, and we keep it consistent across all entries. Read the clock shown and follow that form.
4,29
